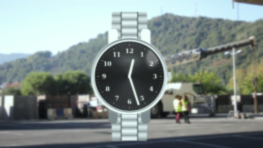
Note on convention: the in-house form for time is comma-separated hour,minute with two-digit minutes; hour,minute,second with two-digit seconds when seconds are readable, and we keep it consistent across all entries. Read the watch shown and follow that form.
12,27
